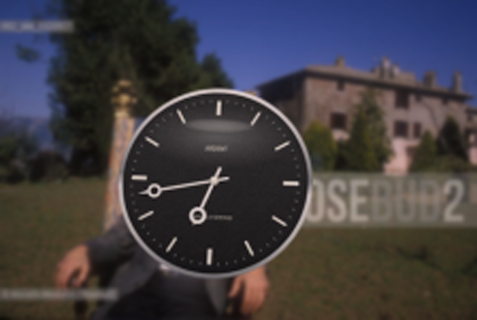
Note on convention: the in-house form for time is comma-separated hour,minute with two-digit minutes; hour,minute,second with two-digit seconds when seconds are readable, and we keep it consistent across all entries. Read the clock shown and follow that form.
6,43
